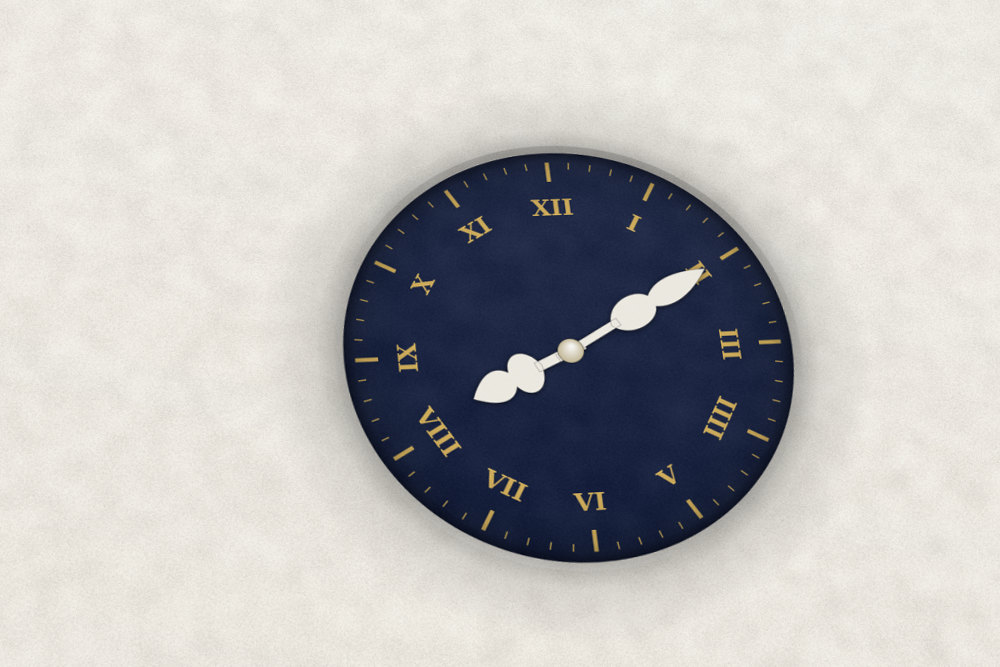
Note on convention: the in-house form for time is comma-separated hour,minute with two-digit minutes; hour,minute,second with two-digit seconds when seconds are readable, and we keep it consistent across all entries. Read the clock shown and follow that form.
8,10
